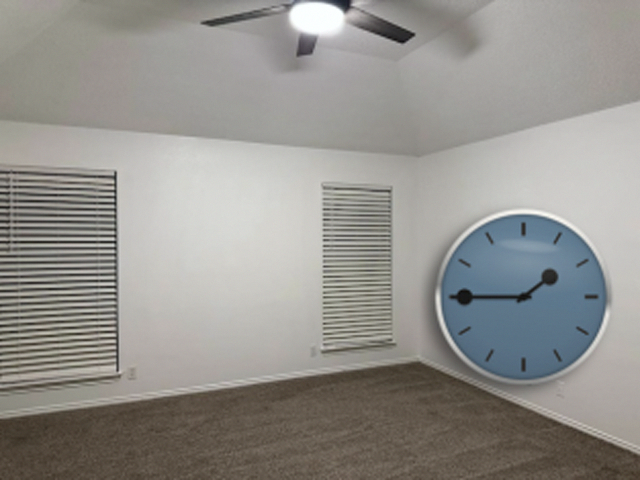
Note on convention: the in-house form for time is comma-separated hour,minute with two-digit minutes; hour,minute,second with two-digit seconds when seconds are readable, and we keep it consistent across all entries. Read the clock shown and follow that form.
1,45
